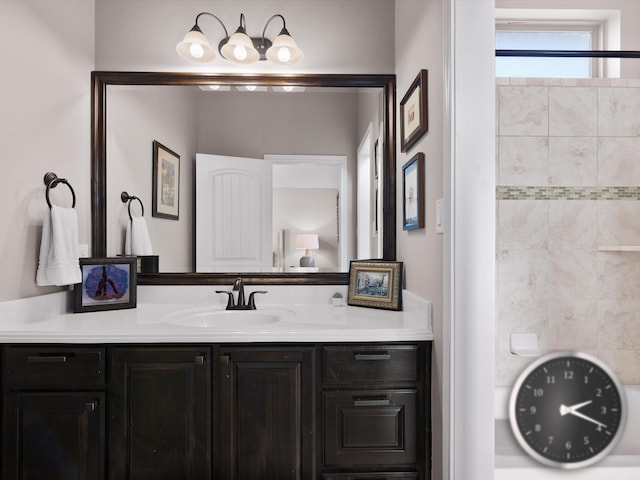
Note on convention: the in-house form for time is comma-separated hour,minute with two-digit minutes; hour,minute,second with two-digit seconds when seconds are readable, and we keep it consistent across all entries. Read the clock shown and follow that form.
2,19
